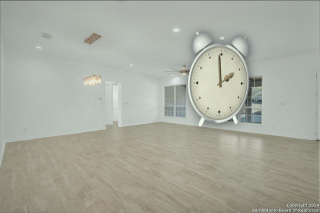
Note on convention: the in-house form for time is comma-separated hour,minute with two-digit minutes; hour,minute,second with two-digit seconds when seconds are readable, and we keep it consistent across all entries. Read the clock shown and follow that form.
1,59
